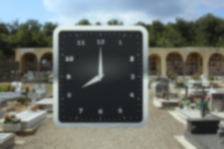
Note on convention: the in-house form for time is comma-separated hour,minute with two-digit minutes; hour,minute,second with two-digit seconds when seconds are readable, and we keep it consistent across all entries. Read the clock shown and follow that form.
8,00
